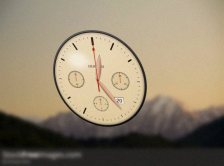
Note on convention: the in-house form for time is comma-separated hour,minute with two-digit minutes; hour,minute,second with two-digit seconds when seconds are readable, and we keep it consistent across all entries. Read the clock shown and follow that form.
12,24
